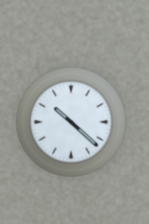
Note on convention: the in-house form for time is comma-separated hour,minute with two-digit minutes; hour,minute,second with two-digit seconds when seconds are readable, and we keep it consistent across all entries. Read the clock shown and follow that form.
10,22
